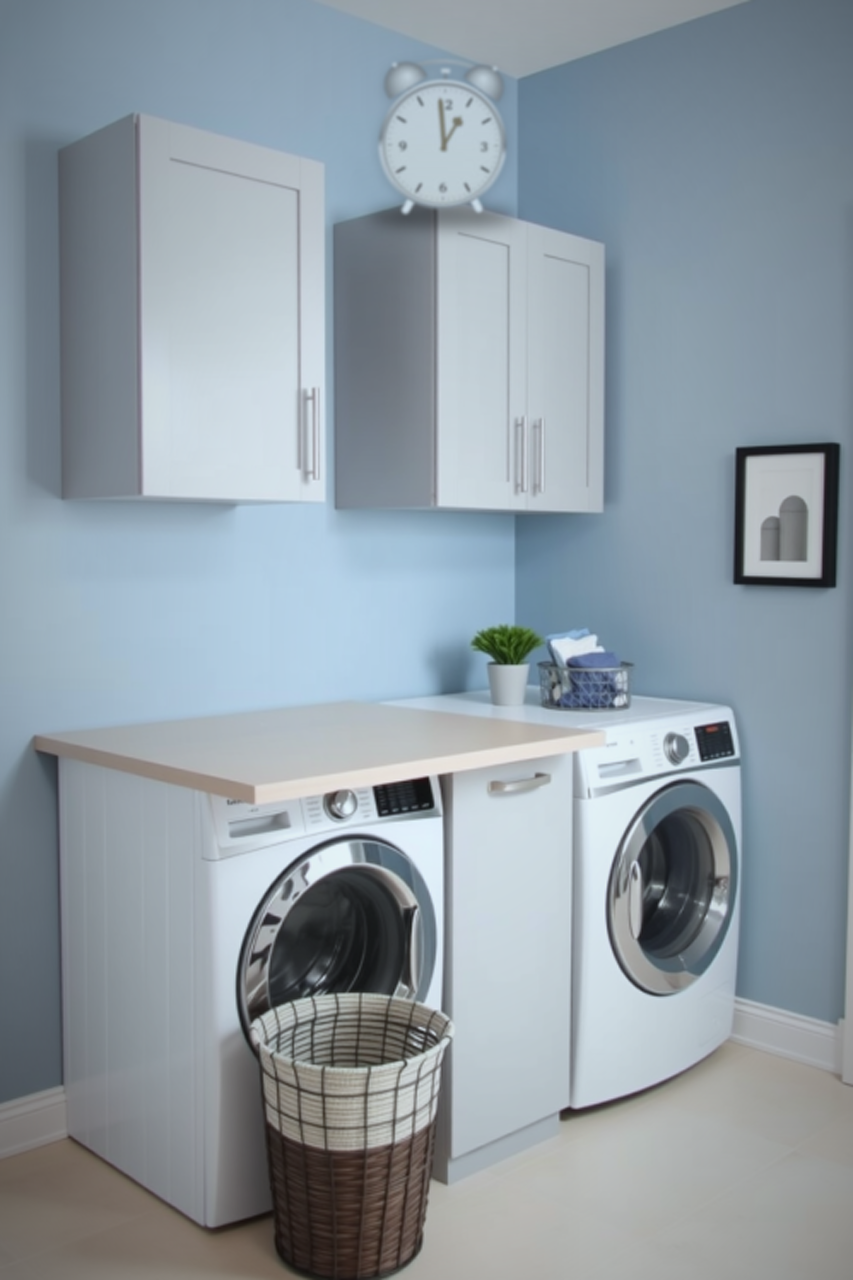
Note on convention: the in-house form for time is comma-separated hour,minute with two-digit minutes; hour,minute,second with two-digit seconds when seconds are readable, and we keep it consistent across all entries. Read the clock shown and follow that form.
12,59
